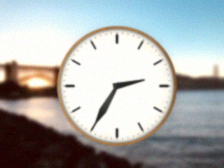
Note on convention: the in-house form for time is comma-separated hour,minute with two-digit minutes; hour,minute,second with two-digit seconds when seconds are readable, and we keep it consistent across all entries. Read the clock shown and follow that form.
2,35
